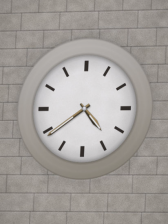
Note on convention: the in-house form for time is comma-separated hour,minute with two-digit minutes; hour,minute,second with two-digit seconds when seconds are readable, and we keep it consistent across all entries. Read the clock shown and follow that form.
4,39
